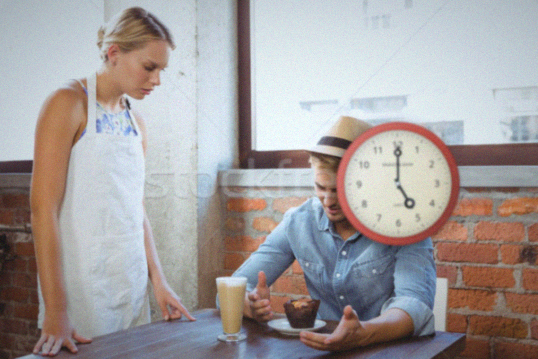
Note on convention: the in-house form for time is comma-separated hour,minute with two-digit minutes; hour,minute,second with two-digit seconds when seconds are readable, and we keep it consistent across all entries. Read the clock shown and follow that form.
5,00
